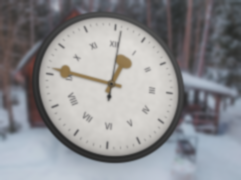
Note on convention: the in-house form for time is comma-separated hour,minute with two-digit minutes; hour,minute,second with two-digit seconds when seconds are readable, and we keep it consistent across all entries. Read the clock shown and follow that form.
12,46,01
